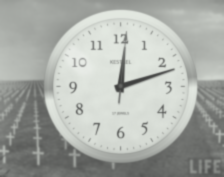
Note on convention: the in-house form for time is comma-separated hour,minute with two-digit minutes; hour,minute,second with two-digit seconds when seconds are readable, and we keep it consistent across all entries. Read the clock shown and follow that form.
12,12,01
